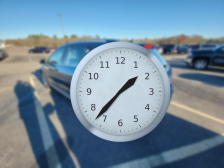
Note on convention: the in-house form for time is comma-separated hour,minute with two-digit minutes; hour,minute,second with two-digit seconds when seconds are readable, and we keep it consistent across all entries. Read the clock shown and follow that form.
1,37
